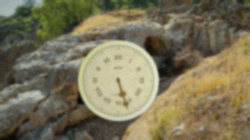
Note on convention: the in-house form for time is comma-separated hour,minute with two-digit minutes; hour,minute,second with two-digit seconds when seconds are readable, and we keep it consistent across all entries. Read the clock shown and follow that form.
5,27
